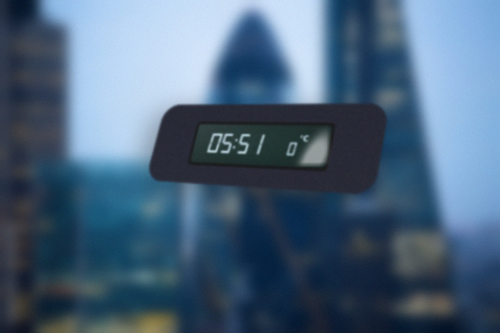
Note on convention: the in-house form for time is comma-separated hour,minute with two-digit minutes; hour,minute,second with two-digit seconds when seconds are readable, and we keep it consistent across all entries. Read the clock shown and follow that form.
5,51
